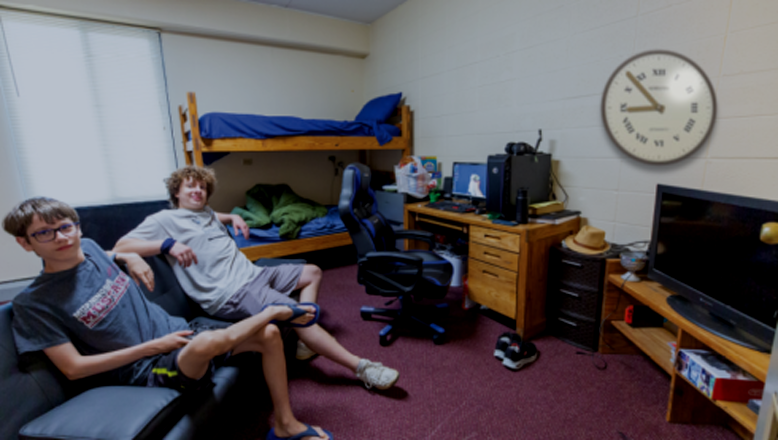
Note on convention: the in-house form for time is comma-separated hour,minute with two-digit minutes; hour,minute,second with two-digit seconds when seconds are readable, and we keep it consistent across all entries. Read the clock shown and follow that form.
8,53
